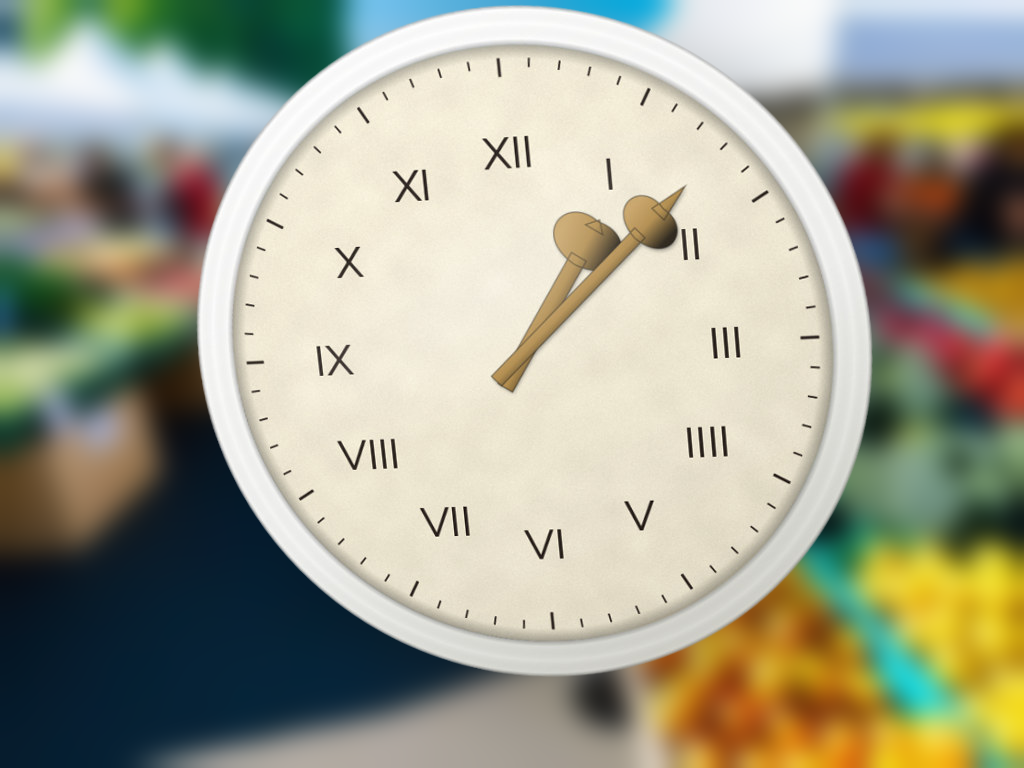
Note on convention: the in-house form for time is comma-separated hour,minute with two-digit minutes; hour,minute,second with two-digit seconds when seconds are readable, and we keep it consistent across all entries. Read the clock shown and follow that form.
1,08
